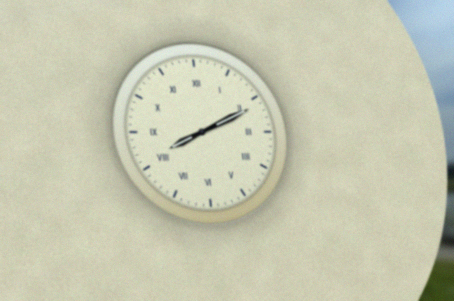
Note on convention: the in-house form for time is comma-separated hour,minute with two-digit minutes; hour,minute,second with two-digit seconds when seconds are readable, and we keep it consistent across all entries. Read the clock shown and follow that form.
8,11
